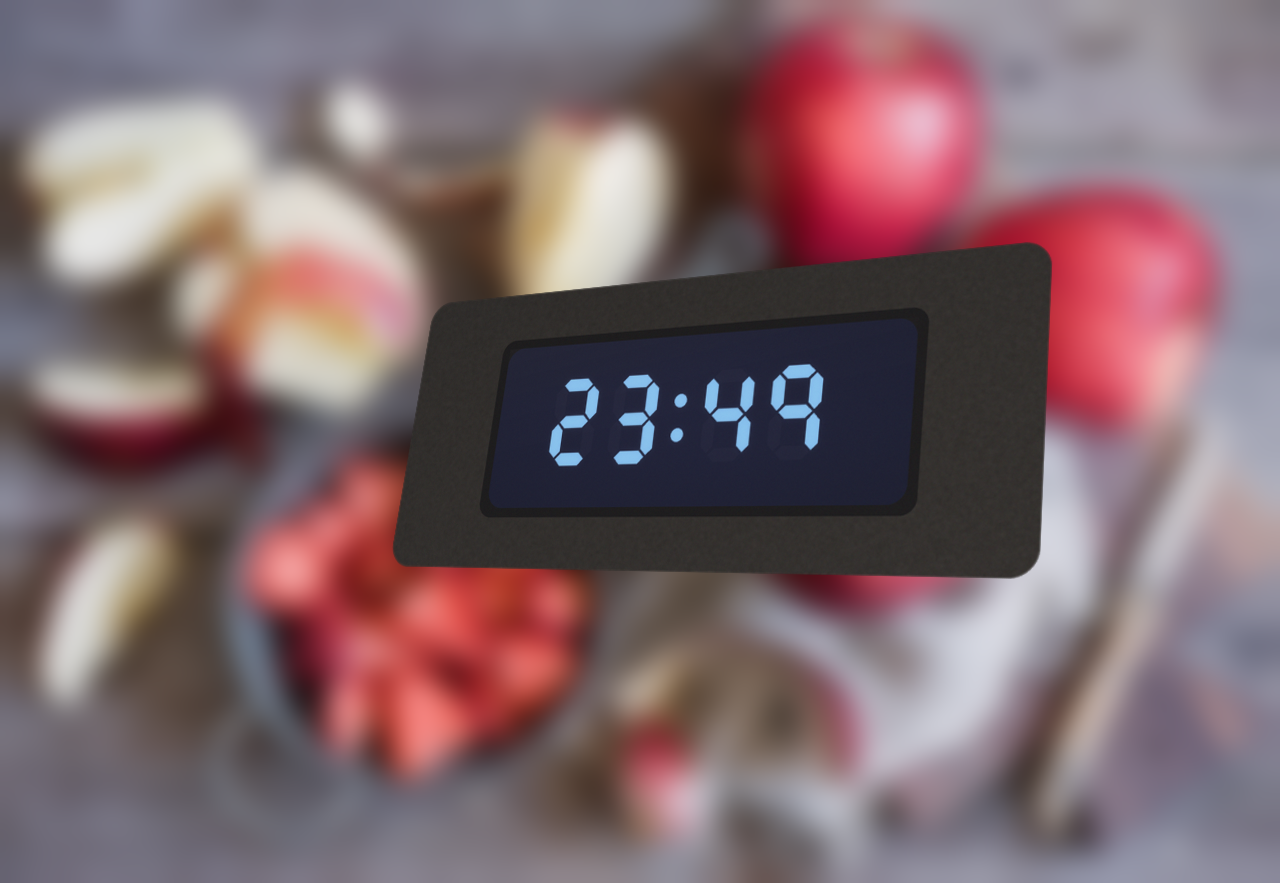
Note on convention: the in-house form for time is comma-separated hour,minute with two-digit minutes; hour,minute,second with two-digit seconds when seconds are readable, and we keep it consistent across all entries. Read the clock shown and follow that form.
23,49
